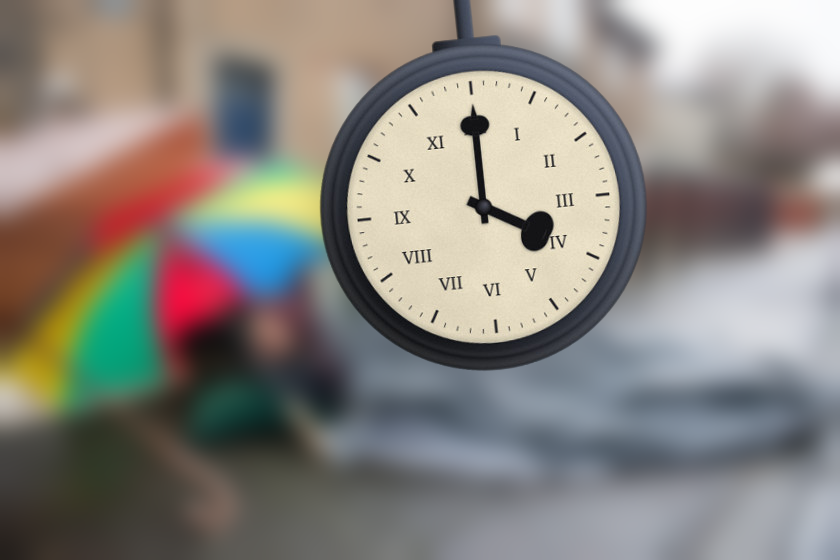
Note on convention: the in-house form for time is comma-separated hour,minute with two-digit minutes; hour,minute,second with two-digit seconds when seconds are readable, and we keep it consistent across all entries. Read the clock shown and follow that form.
4,00
